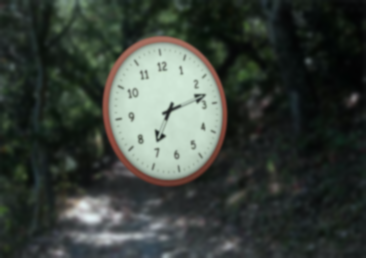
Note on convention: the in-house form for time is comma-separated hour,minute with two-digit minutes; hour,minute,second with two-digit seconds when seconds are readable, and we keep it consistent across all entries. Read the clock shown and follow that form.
7,13
